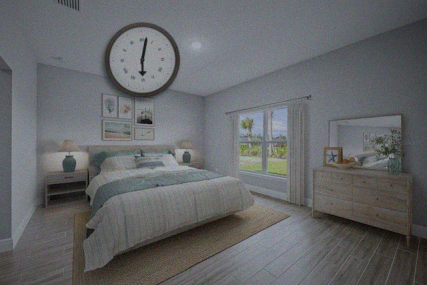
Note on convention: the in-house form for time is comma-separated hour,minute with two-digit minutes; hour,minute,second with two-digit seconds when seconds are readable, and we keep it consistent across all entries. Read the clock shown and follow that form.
6,02
